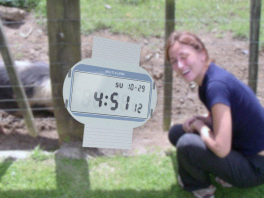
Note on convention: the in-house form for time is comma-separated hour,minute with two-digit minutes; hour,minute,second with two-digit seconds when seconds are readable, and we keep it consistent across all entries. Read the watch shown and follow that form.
4,51,12
